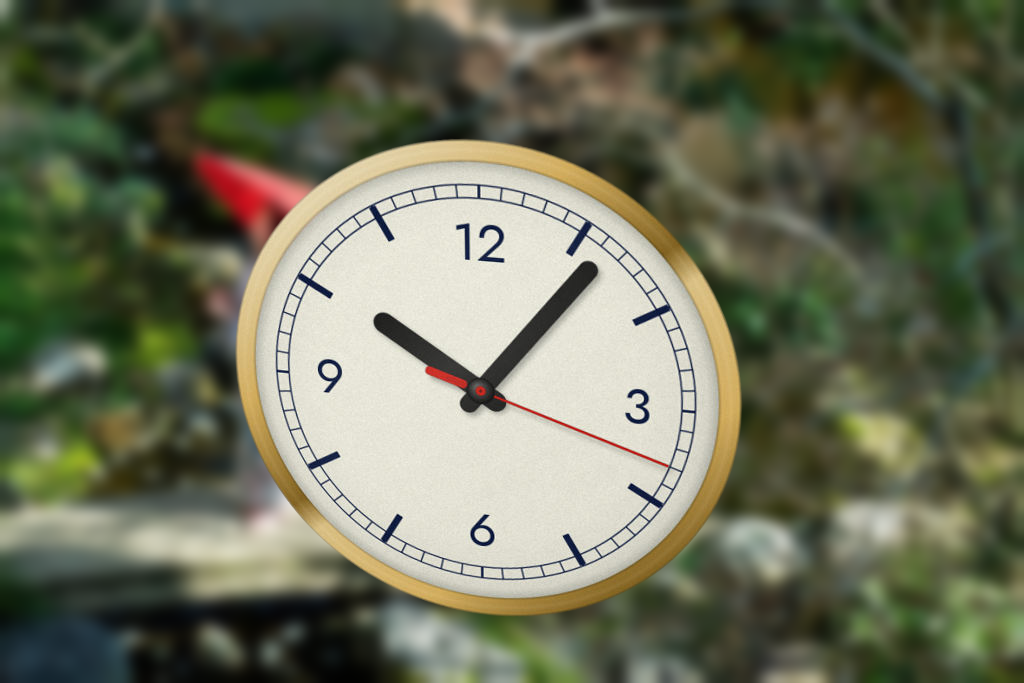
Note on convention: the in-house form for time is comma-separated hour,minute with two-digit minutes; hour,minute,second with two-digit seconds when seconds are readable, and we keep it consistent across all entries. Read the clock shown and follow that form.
10,06,18
